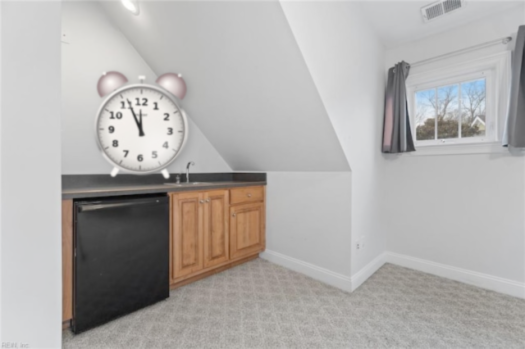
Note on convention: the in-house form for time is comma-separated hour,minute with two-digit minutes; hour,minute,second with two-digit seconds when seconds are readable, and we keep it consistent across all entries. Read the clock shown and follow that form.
11,56
